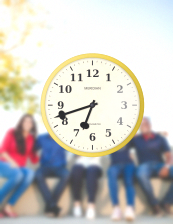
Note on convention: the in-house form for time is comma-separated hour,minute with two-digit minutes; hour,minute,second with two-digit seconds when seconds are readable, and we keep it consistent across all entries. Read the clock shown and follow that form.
6,42
